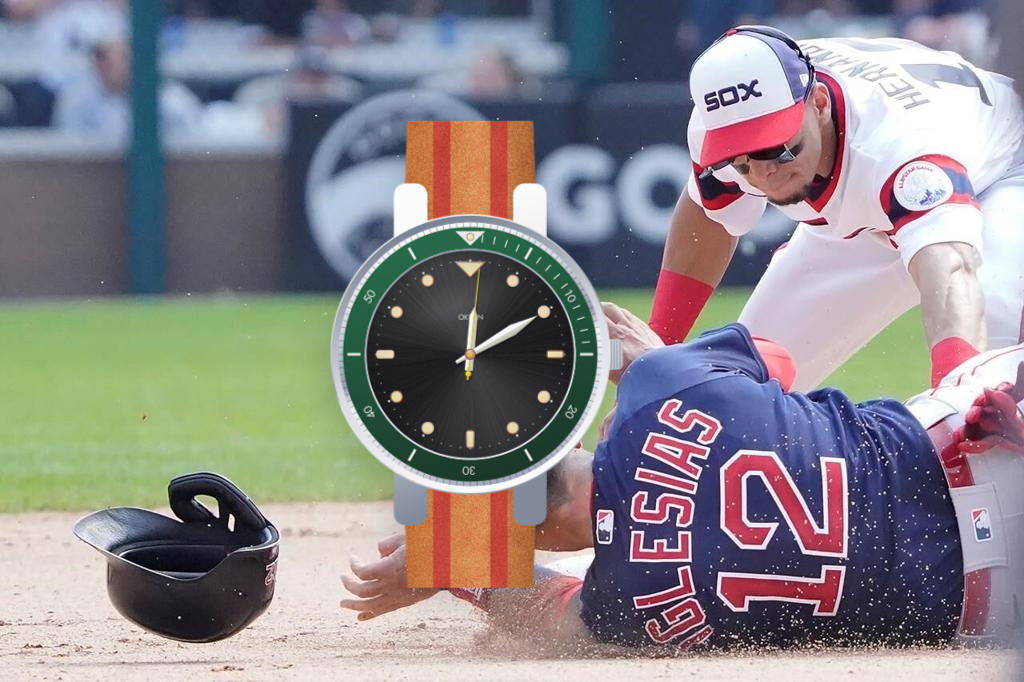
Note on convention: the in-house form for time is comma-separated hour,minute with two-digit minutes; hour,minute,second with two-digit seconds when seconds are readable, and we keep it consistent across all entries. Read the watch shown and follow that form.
12,10,01
